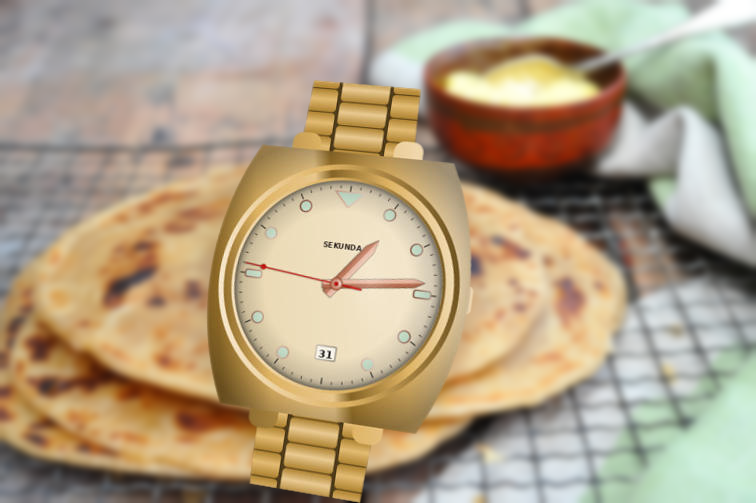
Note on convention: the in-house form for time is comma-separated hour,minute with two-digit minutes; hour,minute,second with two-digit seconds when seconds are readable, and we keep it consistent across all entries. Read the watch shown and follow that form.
1,13,46
